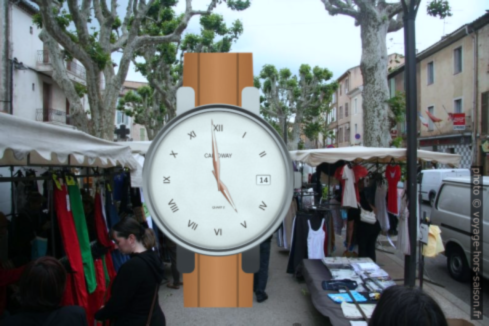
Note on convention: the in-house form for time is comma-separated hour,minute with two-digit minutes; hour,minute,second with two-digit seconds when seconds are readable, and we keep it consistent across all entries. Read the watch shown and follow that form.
4,59
